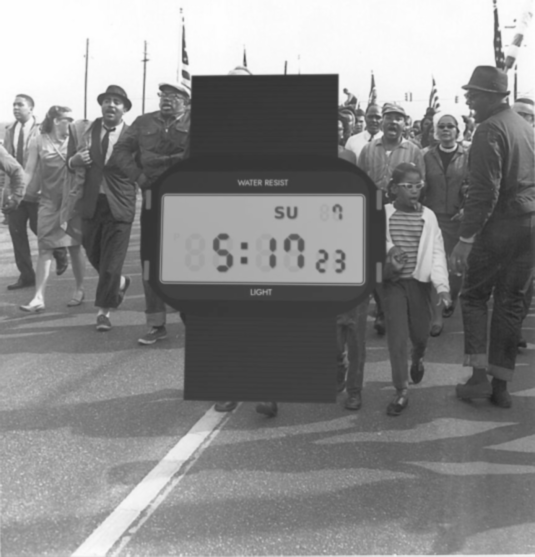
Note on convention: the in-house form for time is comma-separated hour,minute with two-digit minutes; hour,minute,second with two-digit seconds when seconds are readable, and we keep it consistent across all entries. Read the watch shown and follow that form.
5,17,23
